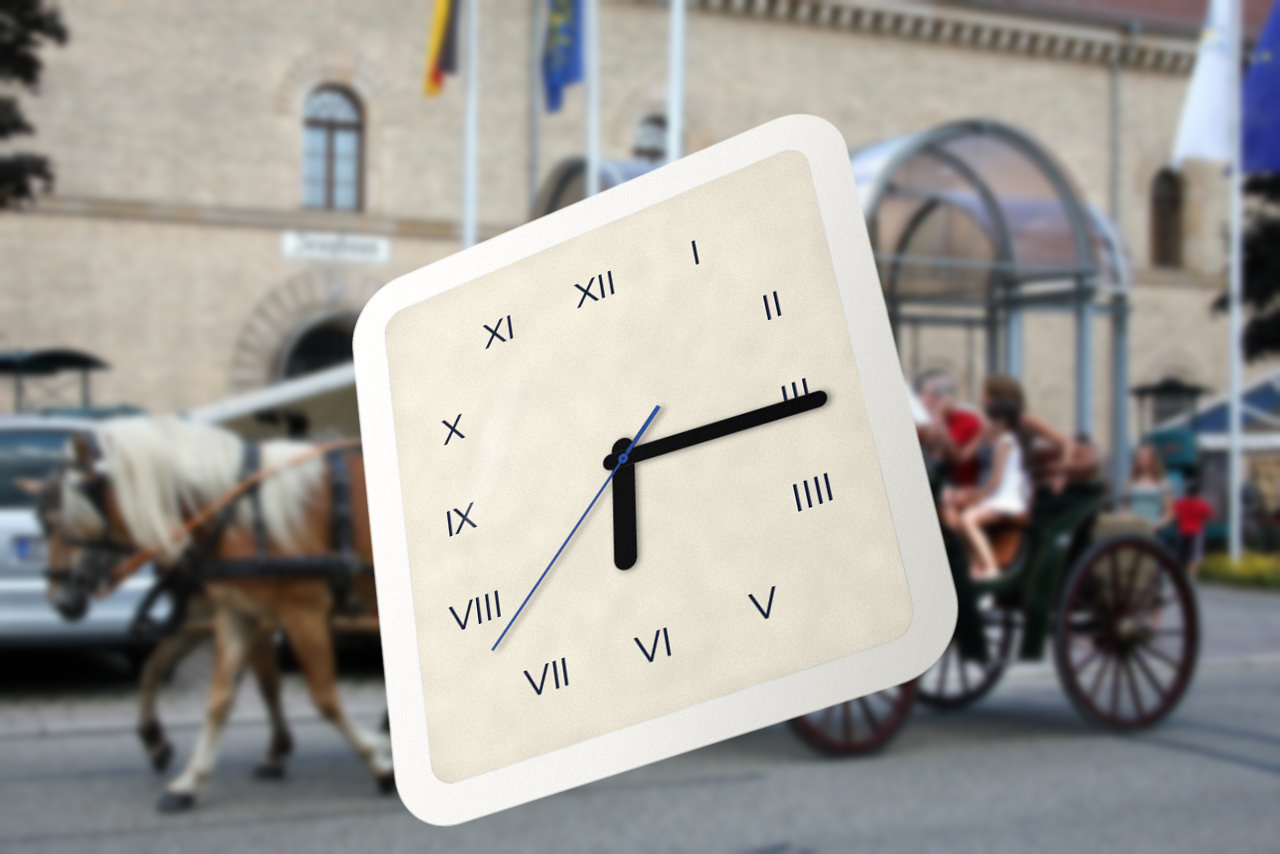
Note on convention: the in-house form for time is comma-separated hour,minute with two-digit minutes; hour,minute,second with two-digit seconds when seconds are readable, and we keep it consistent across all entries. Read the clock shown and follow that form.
6,15,38
